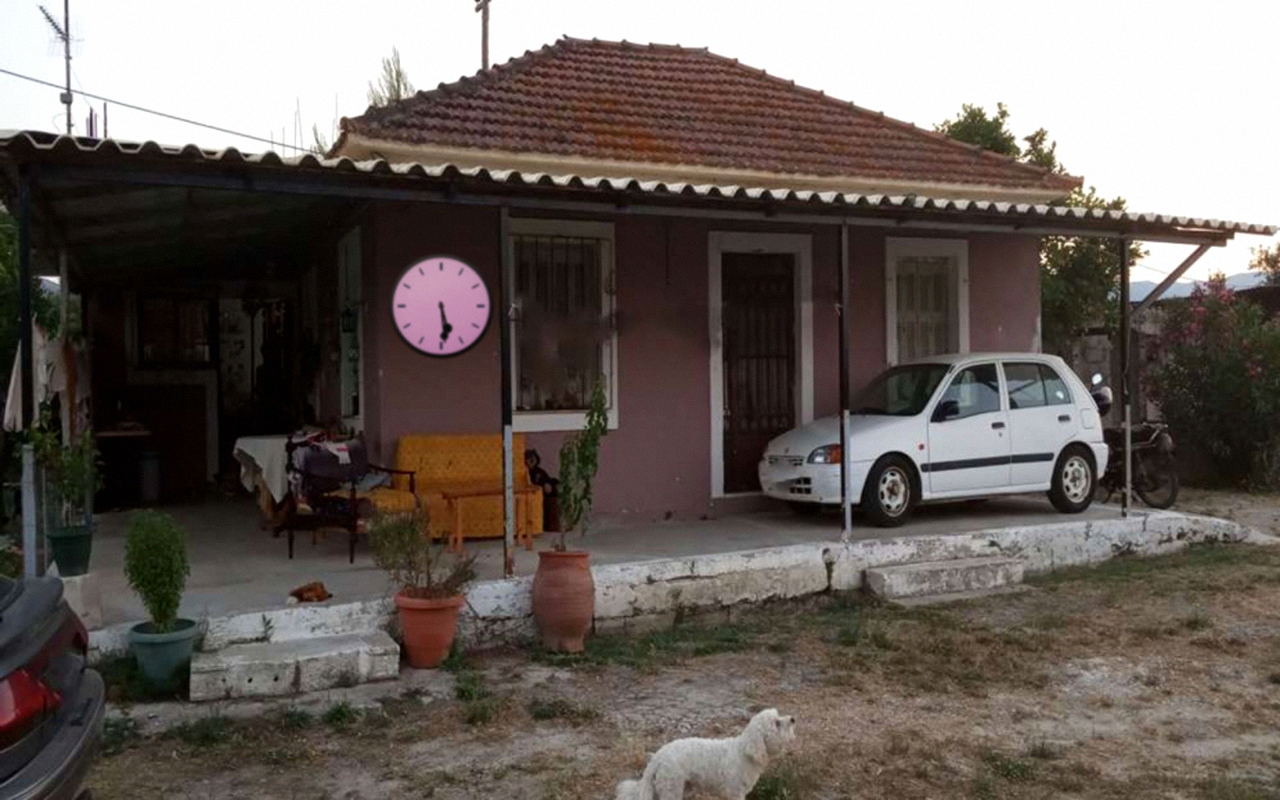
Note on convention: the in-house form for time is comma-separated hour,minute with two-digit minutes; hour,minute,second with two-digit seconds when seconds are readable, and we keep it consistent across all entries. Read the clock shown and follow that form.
5,29
